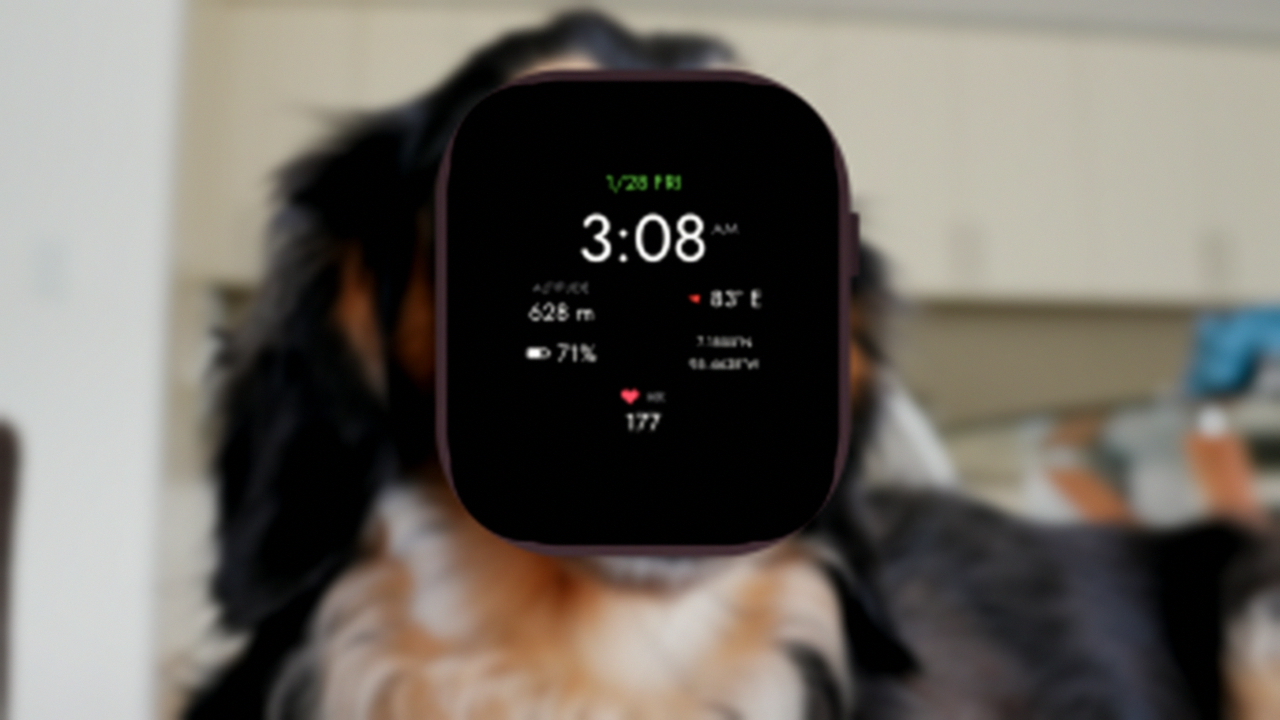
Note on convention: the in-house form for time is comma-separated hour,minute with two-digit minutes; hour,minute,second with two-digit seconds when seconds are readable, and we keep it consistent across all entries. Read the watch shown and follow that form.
3,08
